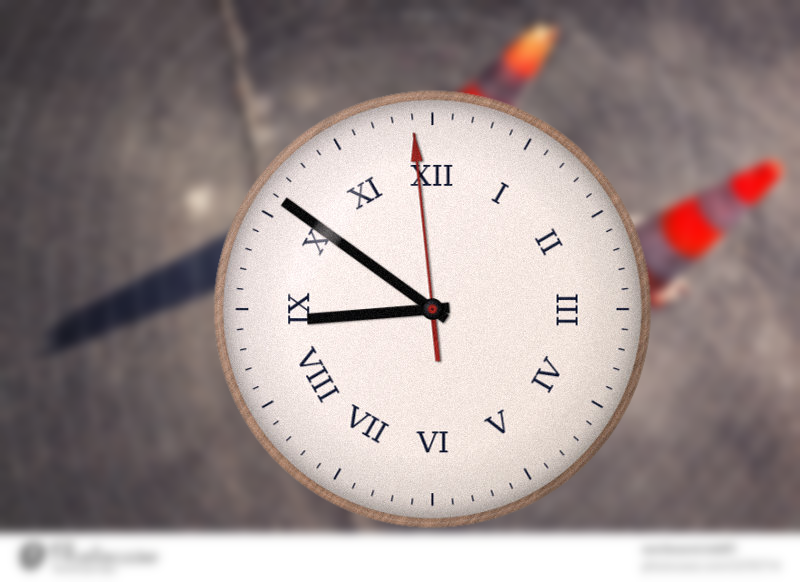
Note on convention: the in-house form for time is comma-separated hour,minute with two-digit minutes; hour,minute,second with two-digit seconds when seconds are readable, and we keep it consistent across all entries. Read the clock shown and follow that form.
8,50,59
